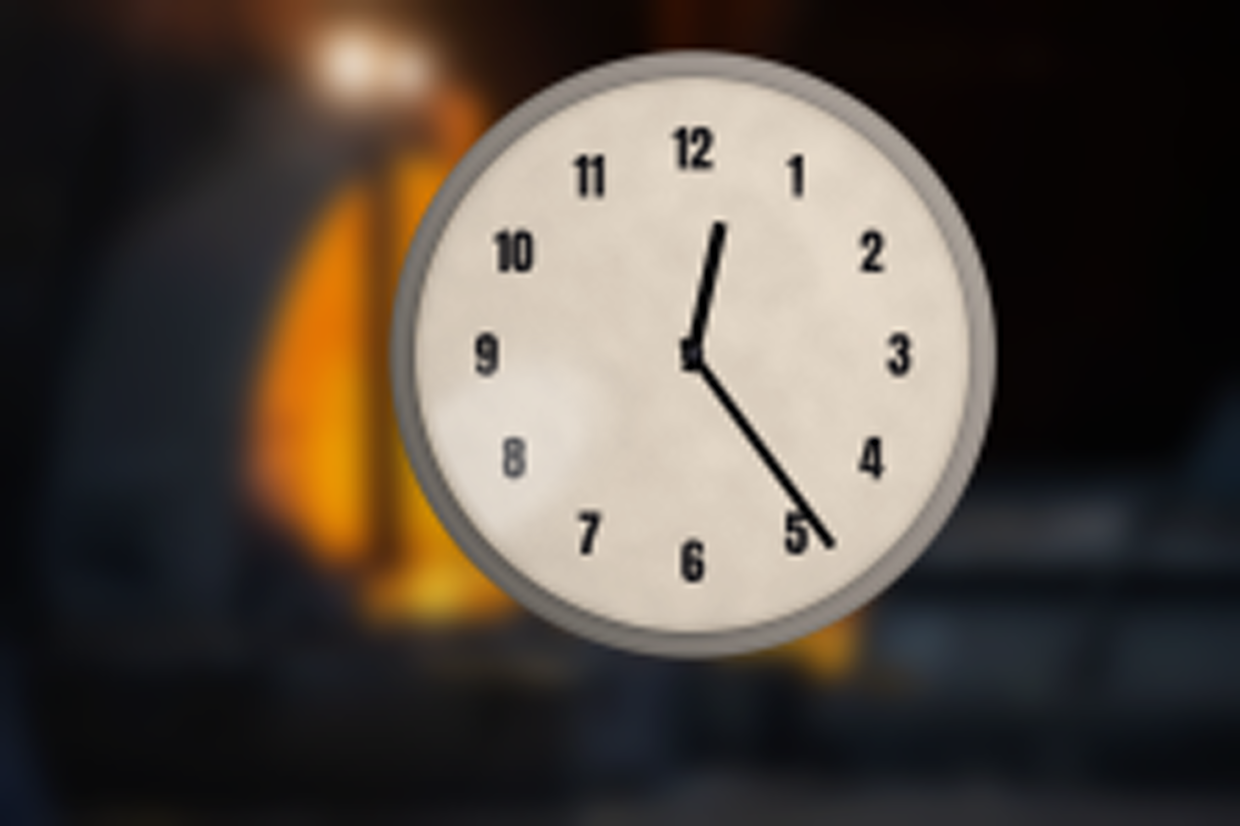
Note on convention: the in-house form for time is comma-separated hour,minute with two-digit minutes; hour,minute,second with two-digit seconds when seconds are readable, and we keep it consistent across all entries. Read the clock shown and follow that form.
12,24
